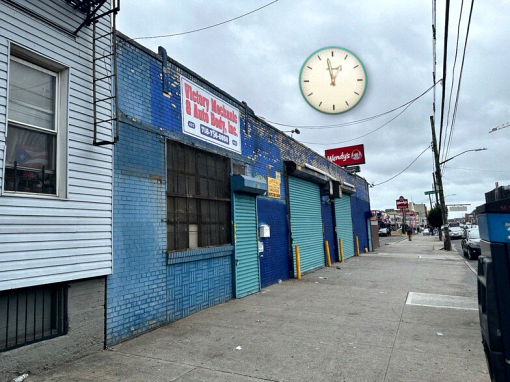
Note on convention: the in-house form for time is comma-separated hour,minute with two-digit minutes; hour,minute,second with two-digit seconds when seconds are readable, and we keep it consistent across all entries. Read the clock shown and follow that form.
12,58
